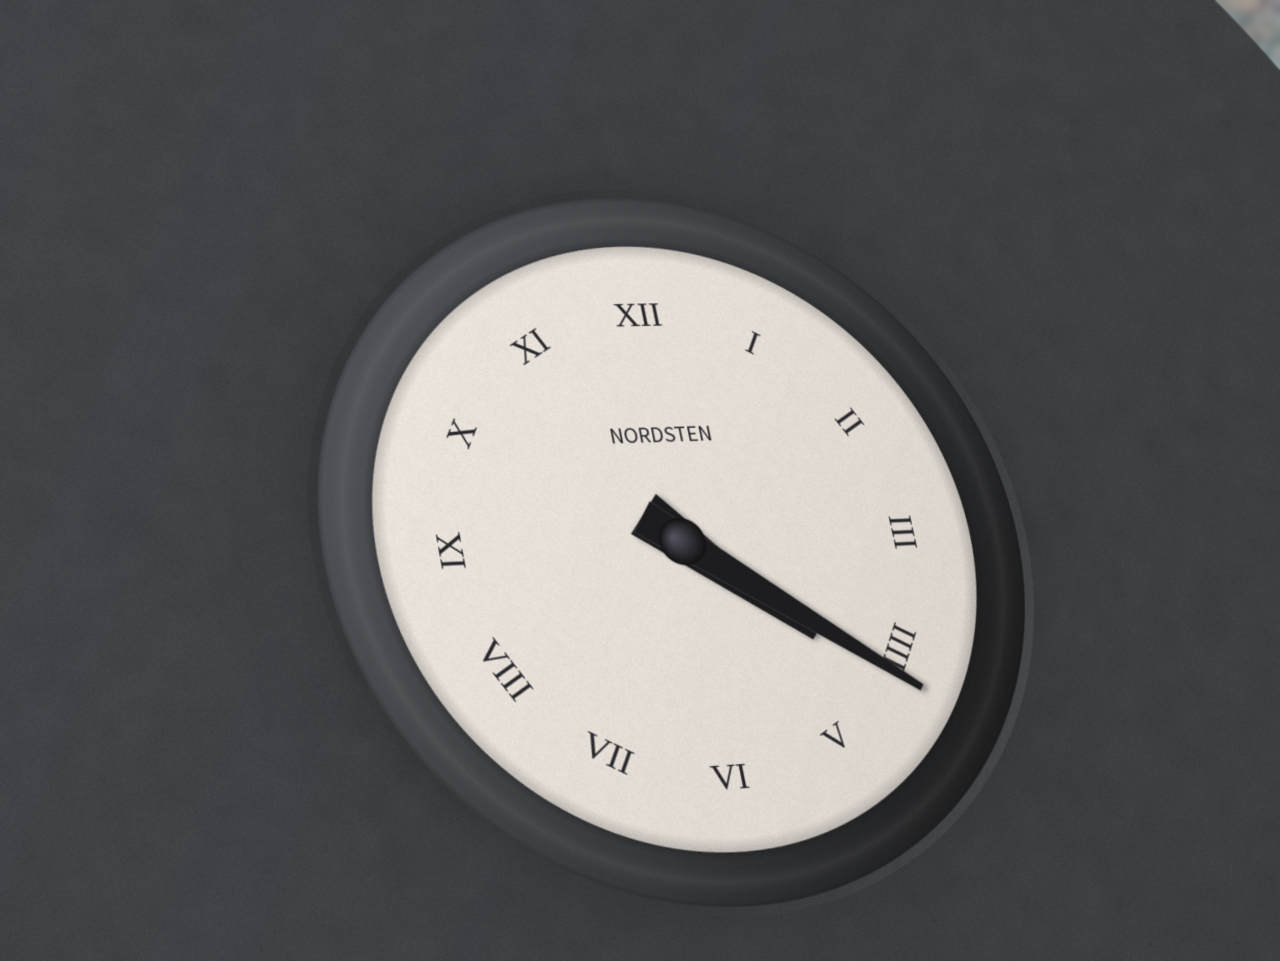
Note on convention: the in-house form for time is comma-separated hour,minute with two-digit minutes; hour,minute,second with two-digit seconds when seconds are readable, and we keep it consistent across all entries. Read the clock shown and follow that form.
4,21
